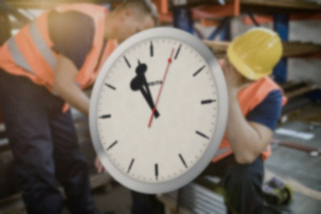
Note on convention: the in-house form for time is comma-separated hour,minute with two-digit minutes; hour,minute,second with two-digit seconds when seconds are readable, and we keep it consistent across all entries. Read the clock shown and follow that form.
10,57,04
